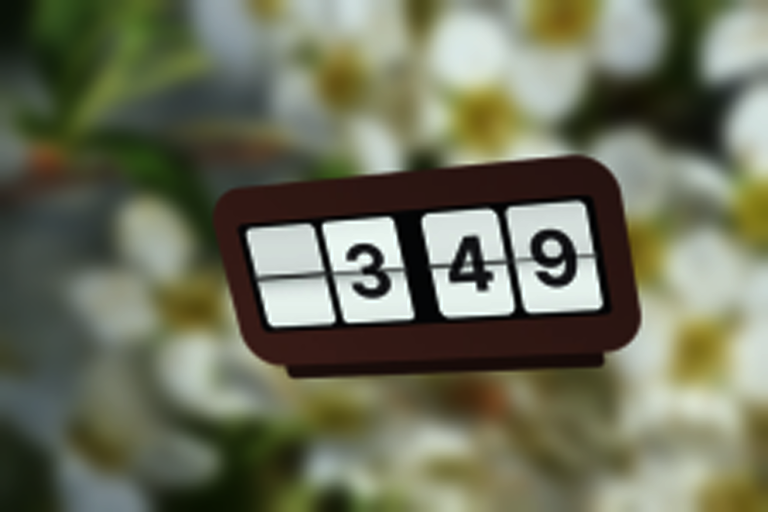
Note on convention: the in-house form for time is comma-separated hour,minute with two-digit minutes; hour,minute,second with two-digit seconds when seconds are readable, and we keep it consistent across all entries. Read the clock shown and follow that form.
3,49
